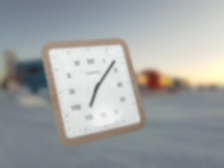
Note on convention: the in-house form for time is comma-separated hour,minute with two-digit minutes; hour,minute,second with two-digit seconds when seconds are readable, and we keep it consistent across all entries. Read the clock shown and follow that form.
7,08
